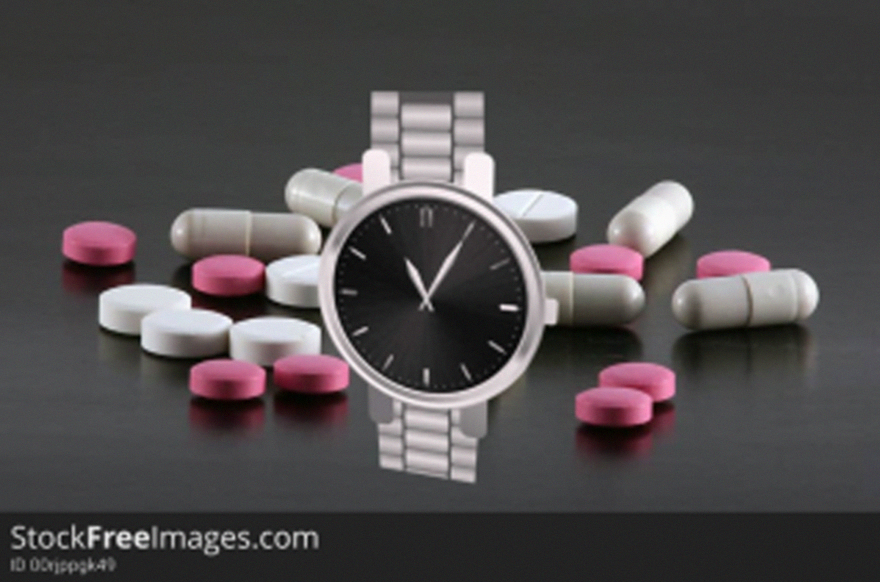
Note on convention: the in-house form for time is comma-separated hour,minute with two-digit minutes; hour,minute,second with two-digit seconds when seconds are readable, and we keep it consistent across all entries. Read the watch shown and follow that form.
11,05
